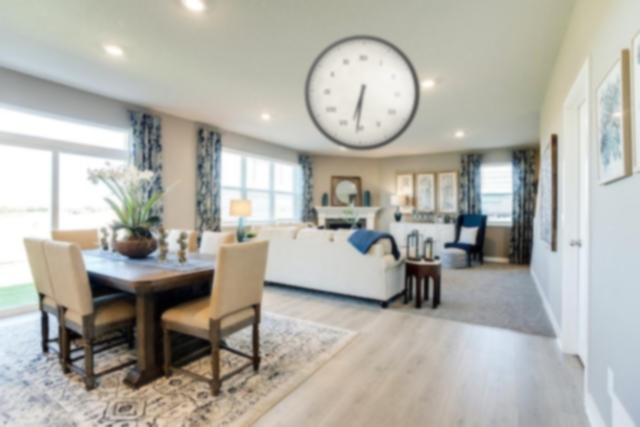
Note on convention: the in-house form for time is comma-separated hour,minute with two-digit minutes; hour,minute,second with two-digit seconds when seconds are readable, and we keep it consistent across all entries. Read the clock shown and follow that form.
6,31
